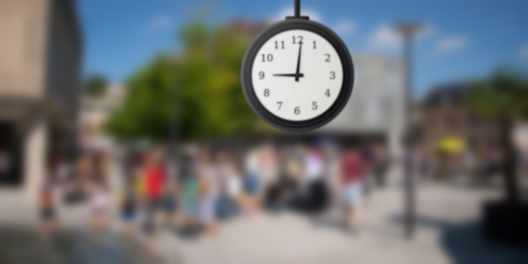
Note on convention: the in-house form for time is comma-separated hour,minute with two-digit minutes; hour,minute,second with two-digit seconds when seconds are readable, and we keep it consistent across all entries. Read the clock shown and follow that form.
9,01
